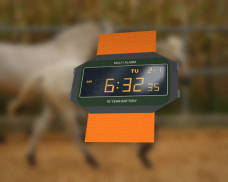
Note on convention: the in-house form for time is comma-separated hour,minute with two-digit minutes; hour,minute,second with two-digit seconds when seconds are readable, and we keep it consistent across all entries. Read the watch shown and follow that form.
6,32,35
